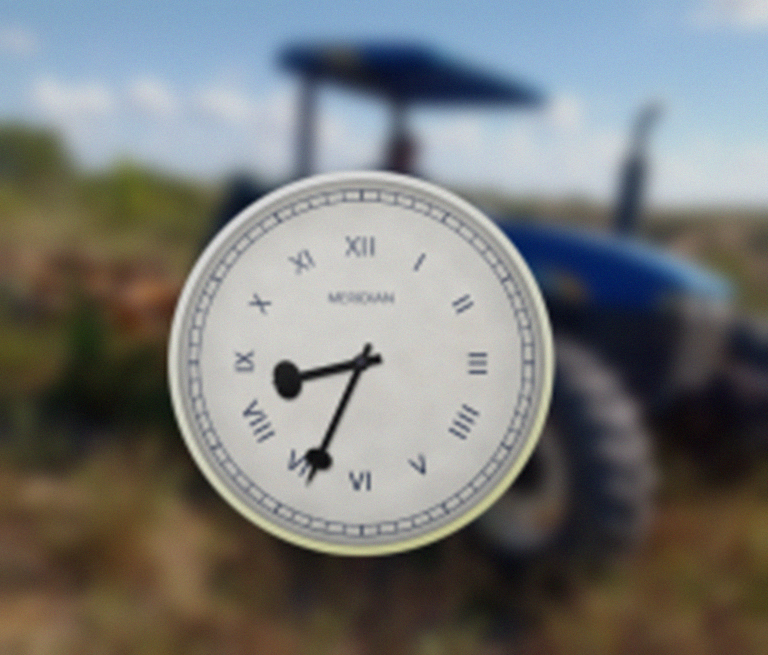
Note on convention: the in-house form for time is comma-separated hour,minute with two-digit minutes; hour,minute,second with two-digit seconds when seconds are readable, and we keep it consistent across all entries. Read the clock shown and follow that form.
8,34
